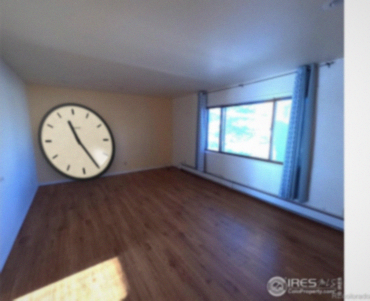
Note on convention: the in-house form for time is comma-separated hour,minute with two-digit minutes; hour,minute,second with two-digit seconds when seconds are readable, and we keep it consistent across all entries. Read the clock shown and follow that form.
11,25
